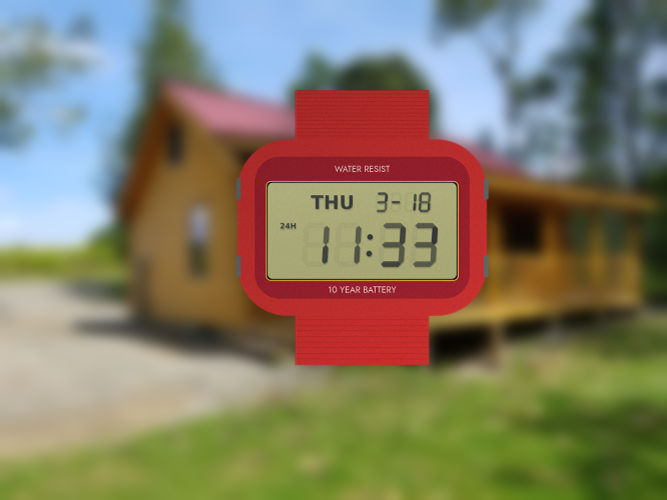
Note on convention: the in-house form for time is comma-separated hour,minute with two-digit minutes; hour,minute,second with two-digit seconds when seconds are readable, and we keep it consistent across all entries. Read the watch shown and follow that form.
11,33
